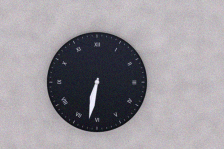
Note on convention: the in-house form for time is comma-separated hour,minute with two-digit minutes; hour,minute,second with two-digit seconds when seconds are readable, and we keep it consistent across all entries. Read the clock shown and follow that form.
6,32
